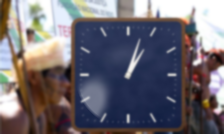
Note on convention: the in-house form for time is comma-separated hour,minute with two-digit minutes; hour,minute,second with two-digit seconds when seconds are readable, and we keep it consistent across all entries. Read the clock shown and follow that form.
1,03
